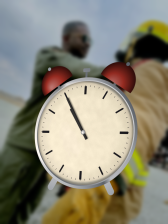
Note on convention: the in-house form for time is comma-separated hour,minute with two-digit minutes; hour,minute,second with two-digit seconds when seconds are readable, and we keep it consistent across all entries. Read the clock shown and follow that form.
10,55
